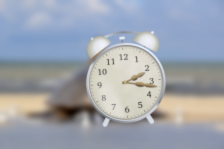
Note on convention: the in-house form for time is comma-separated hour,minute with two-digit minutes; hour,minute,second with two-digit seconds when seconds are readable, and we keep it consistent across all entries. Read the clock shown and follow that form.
2,17
